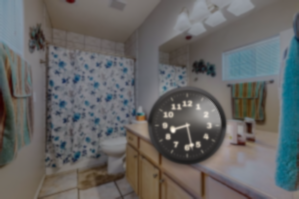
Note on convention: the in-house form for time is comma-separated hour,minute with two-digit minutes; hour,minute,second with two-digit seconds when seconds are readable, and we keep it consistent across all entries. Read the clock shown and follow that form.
8,28
